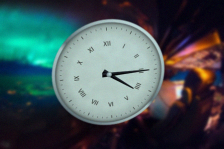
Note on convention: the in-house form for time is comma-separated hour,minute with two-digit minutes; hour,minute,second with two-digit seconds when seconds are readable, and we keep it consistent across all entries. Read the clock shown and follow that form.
4,15
